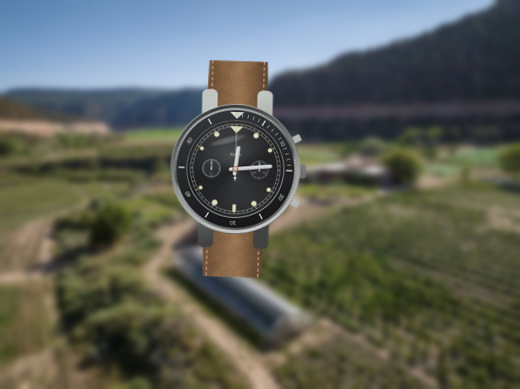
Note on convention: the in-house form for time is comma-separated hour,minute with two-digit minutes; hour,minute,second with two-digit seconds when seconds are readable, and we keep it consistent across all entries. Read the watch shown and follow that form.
12,14
